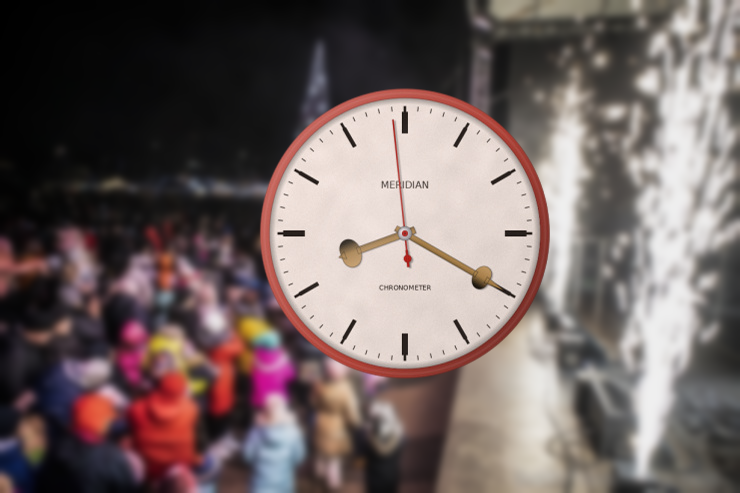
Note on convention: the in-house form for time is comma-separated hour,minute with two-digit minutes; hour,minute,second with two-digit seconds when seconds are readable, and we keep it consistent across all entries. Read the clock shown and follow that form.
8,19,59
